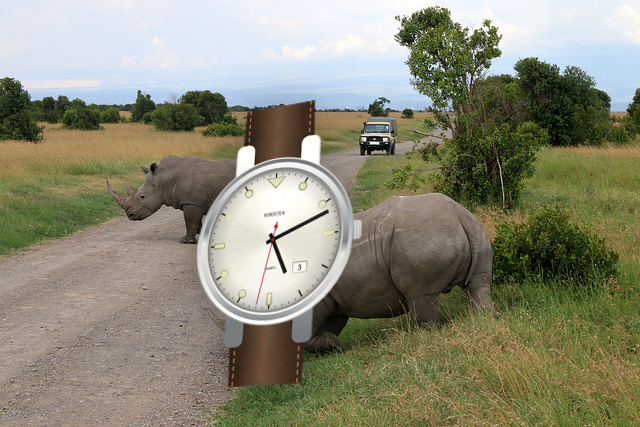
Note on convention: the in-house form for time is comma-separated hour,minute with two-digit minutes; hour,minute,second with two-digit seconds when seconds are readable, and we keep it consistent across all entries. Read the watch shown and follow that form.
5,11,32
